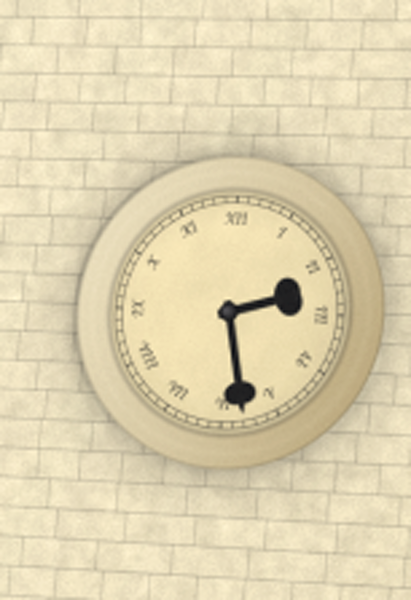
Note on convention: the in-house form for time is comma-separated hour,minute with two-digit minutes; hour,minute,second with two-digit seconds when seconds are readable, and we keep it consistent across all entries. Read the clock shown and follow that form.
2,28
